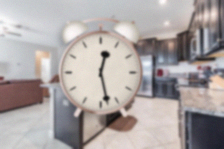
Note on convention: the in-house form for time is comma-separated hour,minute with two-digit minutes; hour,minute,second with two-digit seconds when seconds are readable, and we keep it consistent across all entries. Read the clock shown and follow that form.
12,28
